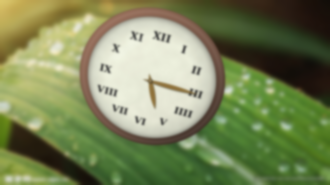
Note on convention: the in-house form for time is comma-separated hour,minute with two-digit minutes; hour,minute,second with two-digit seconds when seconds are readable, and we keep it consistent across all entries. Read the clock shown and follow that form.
5,15
